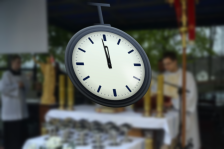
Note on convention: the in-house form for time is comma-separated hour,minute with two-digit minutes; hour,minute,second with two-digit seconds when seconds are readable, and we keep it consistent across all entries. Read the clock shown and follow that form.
11,59
